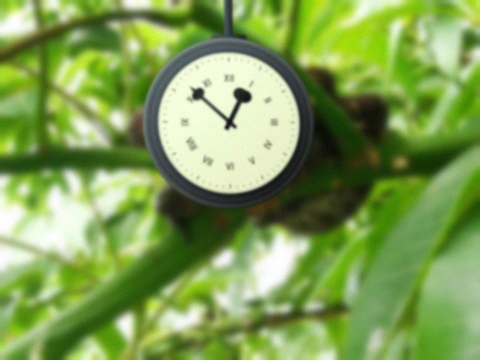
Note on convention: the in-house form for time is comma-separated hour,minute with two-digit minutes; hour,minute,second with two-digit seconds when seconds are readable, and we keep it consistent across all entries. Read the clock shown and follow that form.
12,52
